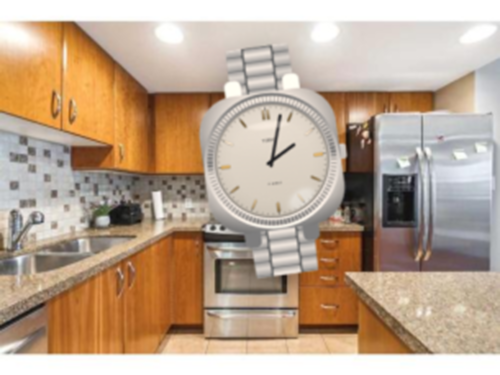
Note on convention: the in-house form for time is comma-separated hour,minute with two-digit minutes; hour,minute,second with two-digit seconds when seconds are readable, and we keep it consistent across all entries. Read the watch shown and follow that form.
2,03
